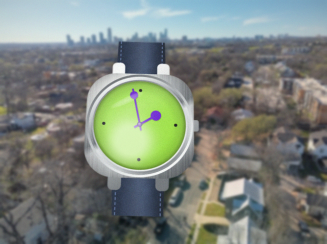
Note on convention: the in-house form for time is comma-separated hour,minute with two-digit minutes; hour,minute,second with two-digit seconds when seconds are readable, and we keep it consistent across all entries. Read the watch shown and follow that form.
1,58
